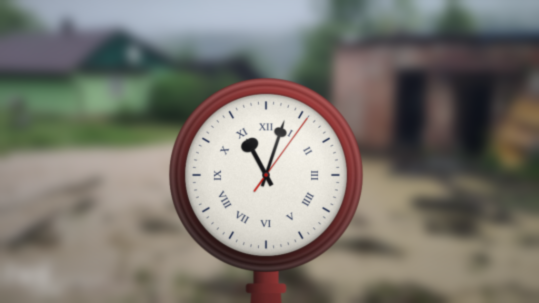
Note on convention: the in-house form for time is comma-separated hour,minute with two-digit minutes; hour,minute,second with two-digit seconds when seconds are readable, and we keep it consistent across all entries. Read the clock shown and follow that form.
11,03,06
